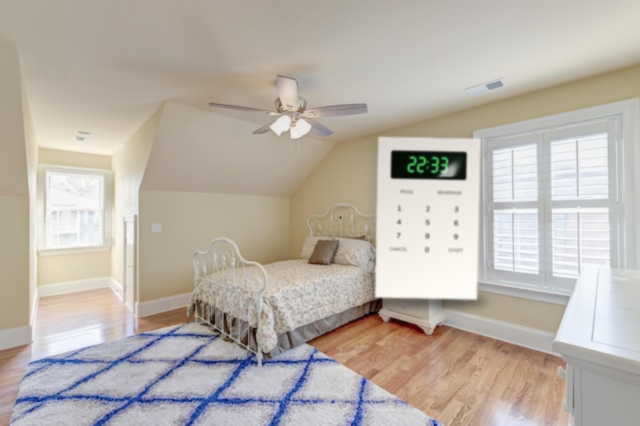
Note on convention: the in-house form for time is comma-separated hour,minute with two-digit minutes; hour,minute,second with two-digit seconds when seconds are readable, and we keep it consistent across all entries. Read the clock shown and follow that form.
22,33
